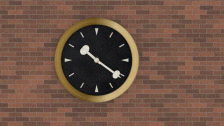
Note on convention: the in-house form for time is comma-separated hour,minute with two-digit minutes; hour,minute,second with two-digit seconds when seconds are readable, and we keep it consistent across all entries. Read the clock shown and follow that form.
10,21
